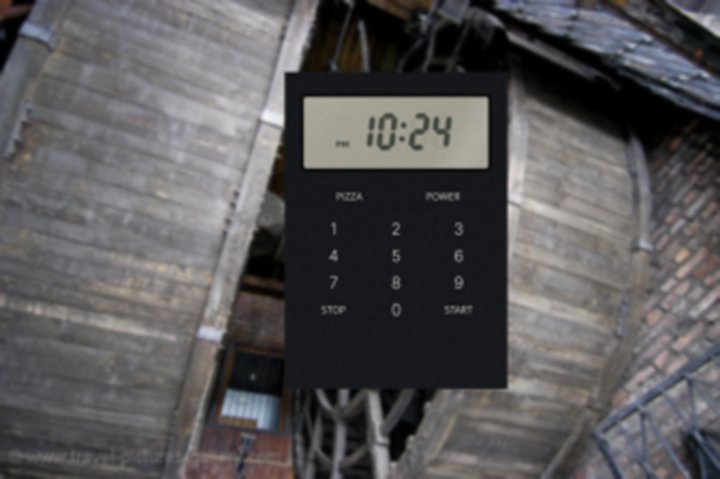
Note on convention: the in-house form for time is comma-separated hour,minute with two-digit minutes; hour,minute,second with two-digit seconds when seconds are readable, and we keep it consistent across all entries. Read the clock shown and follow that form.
10,24
